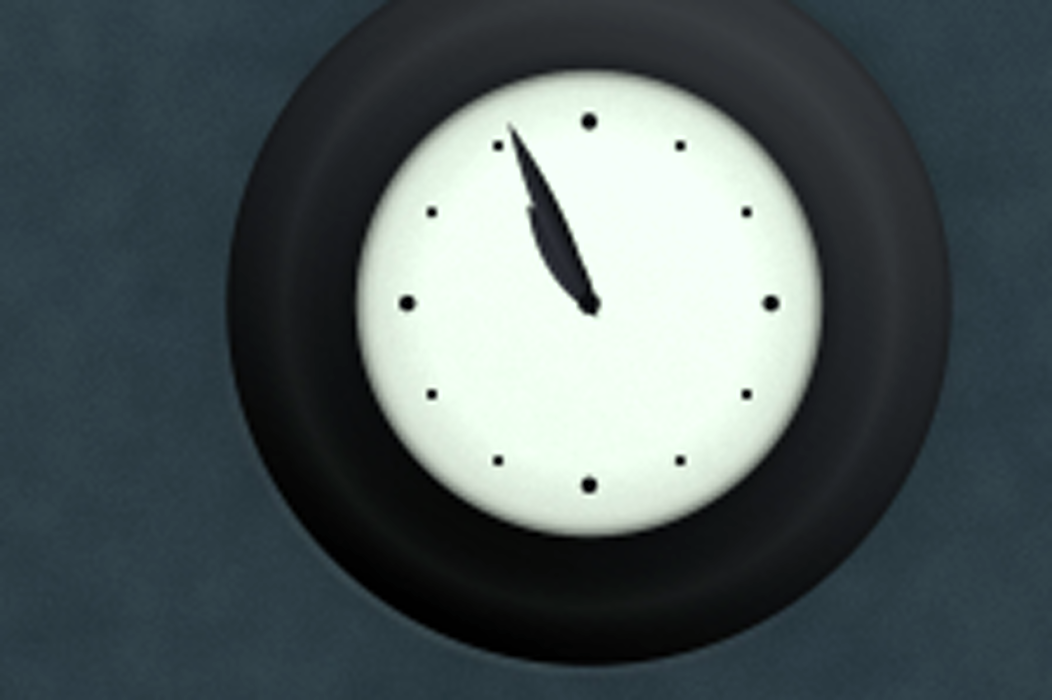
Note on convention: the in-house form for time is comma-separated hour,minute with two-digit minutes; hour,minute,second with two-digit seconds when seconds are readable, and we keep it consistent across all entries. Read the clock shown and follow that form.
10,56
